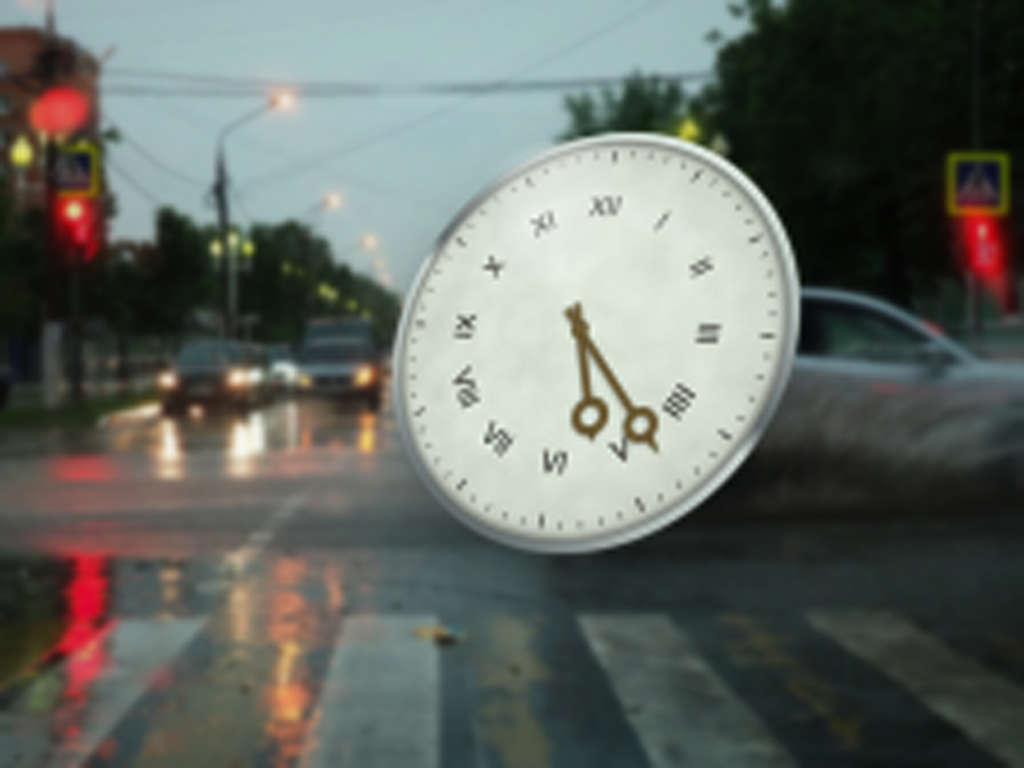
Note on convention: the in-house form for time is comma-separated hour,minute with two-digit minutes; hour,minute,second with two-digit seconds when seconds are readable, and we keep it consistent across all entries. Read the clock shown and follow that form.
5,23
